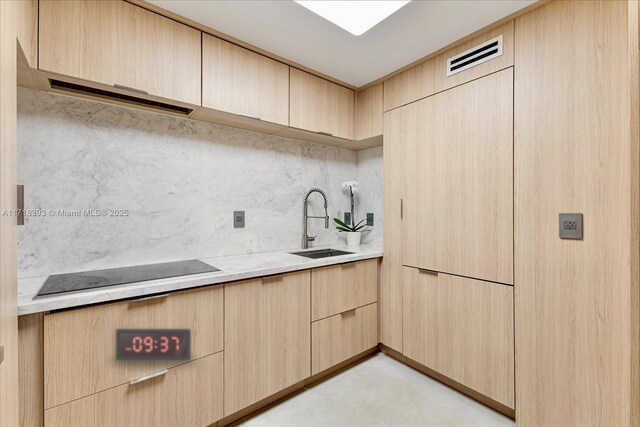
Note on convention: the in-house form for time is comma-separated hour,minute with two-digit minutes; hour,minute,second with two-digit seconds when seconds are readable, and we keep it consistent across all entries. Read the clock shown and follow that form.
9,37
